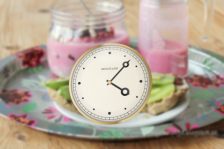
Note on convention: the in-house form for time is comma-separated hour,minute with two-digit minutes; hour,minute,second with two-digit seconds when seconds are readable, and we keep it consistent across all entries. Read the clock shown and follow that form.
4,07
